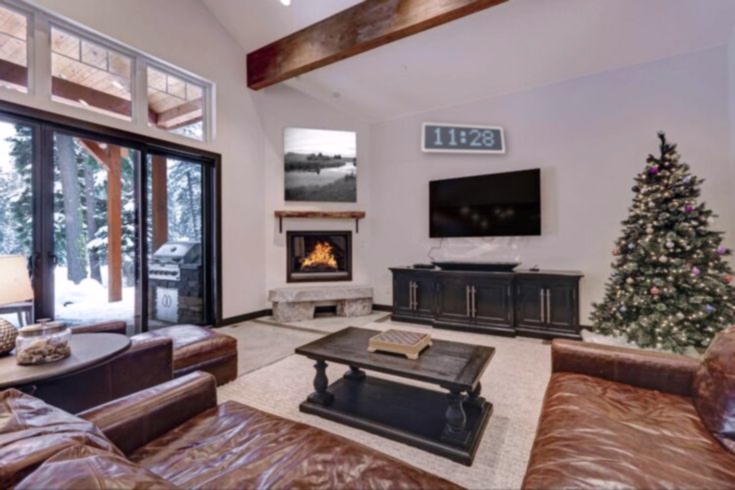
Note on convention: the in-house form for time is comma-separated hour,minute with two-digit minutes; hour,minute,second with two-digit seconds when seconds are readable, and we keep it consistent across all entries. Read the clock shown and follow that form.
11,28
